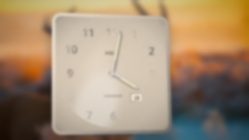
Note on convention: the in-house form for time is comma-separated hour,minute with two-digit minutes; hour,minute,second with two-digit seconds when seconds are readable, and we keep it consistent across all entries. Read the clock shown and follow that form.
4,02
